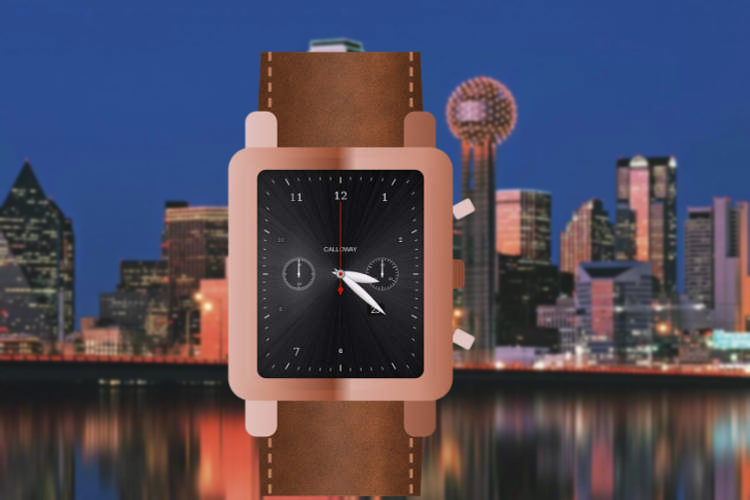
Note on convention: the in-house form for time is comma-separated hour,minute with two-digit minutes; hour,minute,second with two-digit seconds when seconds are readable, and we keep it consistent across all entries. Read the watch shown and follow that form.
3,22
